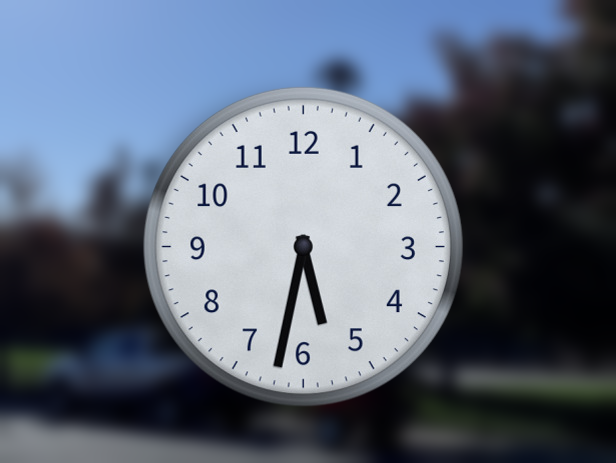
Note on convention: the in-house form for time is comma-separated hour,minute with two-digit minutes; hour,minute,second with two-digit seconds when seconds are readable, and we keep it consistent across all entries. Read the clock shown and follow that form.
5,32
